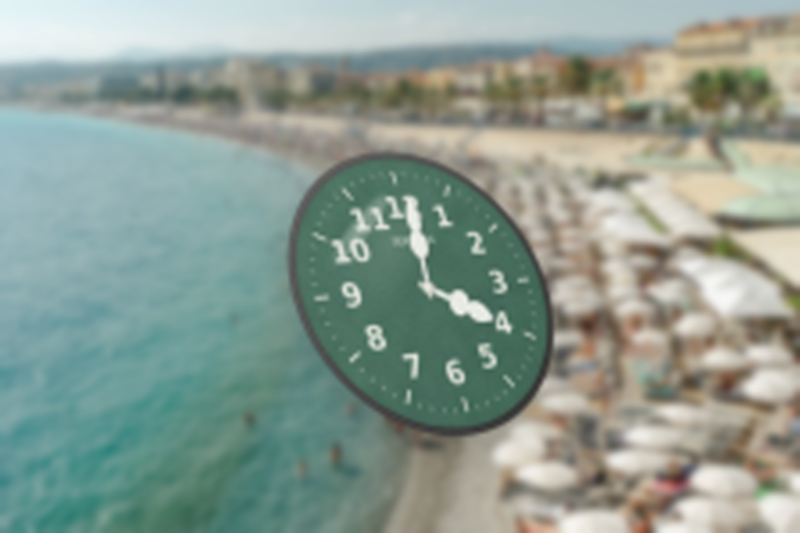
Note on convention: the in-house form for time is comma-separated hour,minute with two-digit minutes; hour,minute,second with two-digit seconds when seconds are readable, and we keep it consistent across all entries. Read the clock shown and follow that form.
4,01
